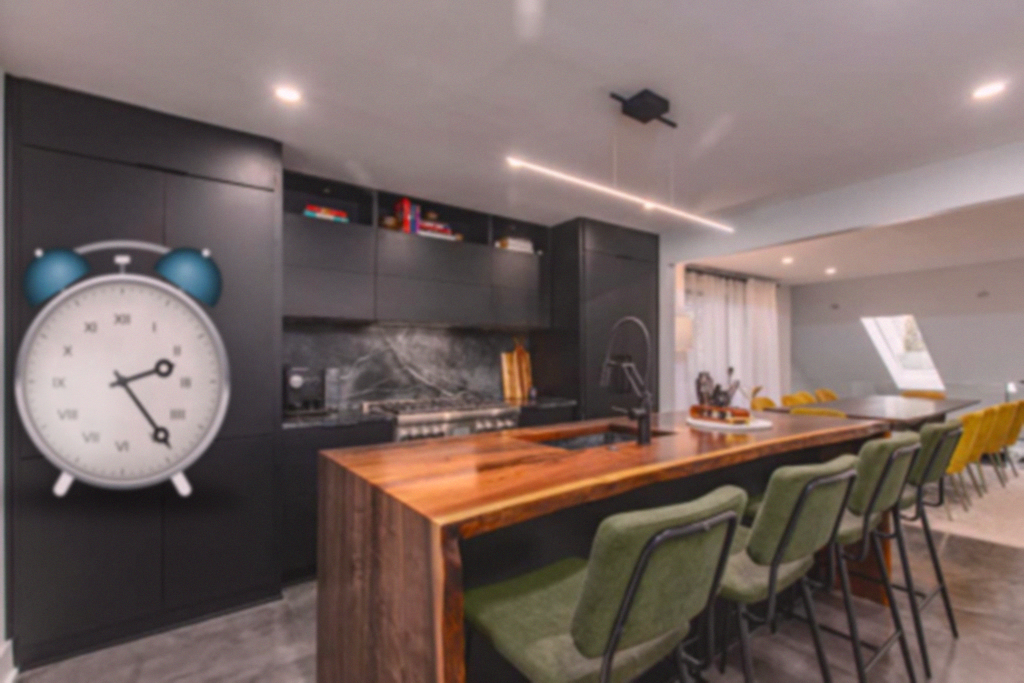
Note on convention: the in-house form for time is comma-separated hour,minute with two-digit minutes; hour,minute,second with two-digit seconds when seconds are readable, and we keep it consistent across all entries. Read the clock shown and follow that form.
2,24
